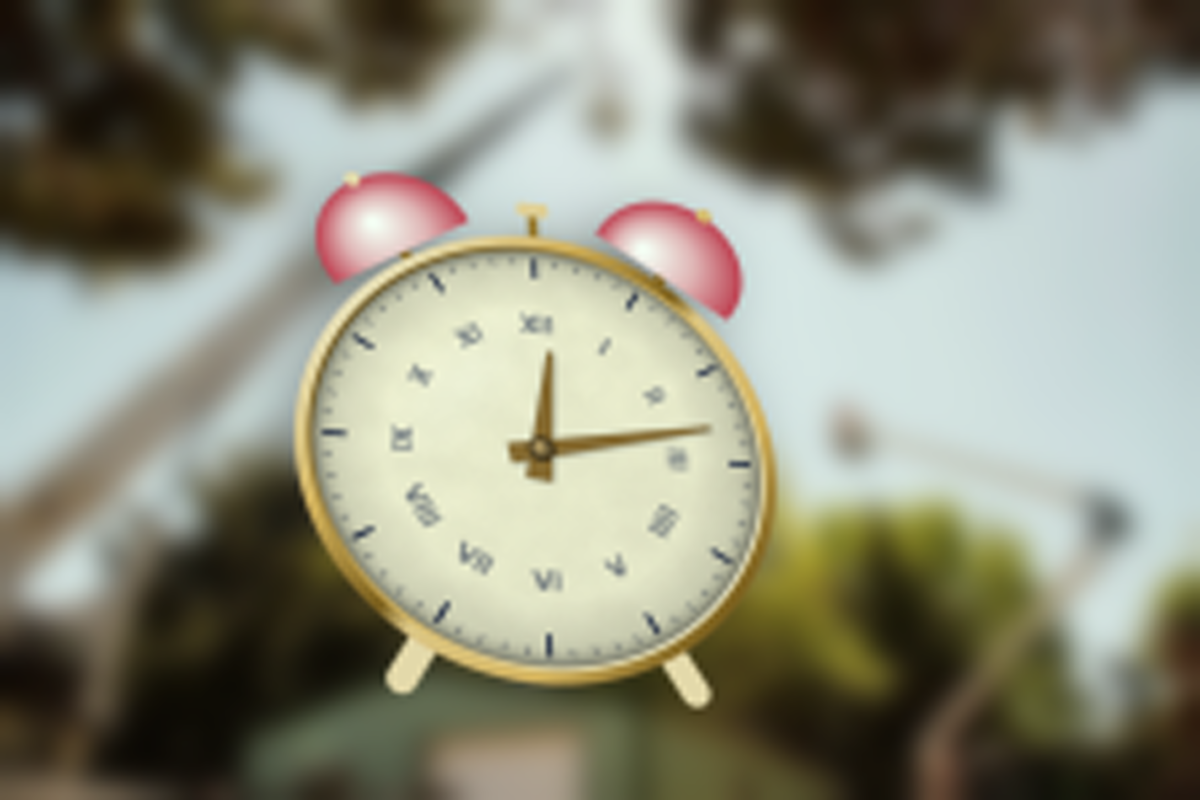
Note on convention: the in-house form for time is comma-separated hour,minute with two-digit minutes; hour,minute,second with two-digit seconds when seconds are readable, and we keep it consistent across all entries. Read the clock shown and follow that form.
12,13
